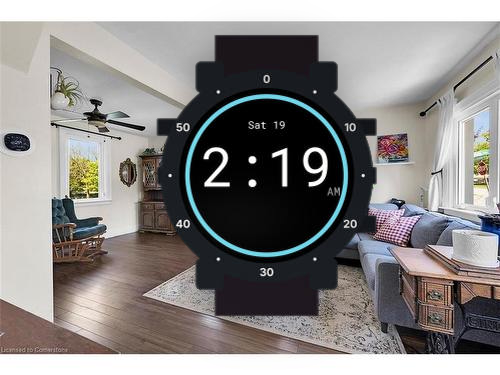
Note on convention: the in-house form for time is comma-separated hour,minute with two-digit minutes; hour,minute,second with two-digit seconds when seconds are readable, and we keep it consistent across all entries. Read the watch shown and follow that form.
2,19
